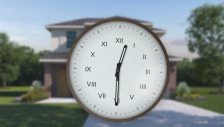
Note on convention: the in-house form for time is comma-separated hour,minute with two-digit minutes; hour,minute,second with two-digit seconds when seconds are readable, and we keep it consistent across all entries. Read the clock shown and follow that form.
12,30
